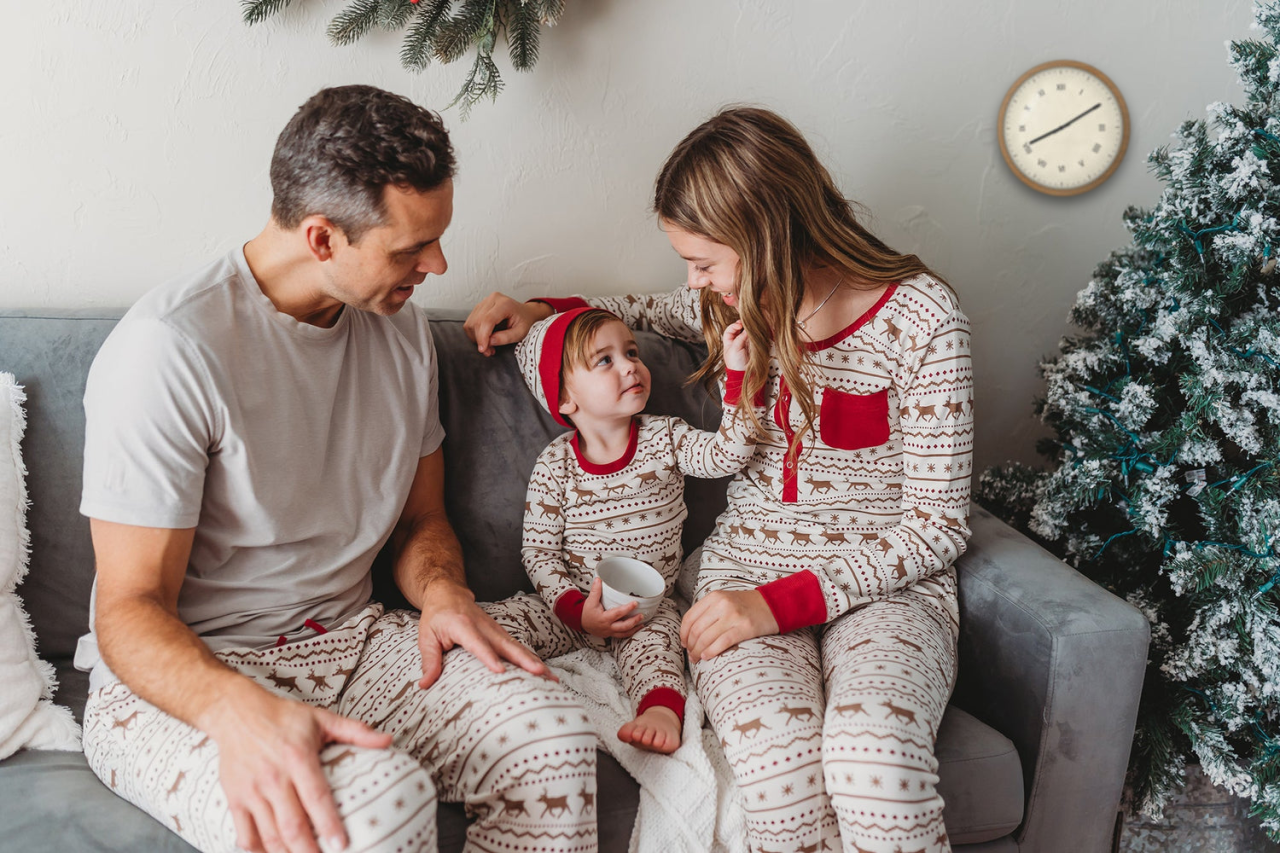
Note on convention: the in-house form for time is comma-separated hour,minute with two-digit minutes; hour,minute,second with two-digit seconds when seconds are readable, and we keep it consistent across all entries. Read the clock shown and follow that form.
8,10
